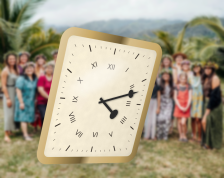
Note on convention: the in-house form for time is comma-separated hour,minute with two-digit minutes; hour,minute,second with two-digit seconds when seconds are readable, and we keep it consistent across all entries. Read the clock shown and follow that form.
4,12
